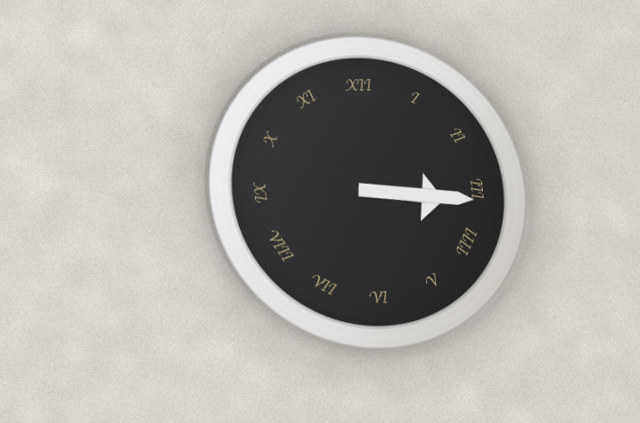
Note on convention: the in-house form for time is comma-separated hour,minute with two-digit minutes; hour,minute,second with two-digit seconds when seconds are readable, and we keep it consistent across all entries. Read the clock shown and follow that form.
3,16
